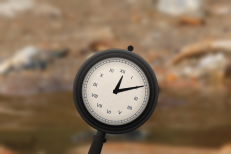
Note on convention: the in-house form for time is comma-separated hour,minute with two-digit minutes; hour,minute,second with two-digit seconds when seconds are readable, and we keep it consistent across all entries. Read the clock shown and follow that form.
12,10
